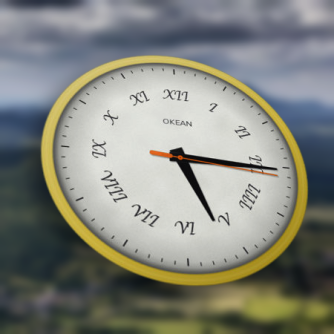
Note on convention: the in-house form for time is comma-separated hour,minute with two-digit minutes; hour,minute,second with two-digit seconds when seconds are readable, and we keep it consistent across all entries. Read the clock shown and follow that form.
5,15,16
